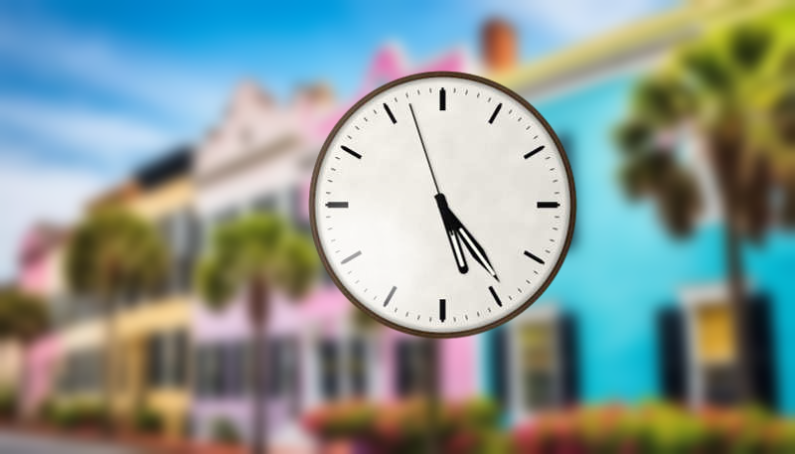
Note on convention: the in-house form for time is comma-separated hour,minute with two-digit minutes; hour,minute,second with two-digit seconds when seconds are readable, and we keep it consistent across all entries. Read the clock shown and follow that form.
5,23,57
